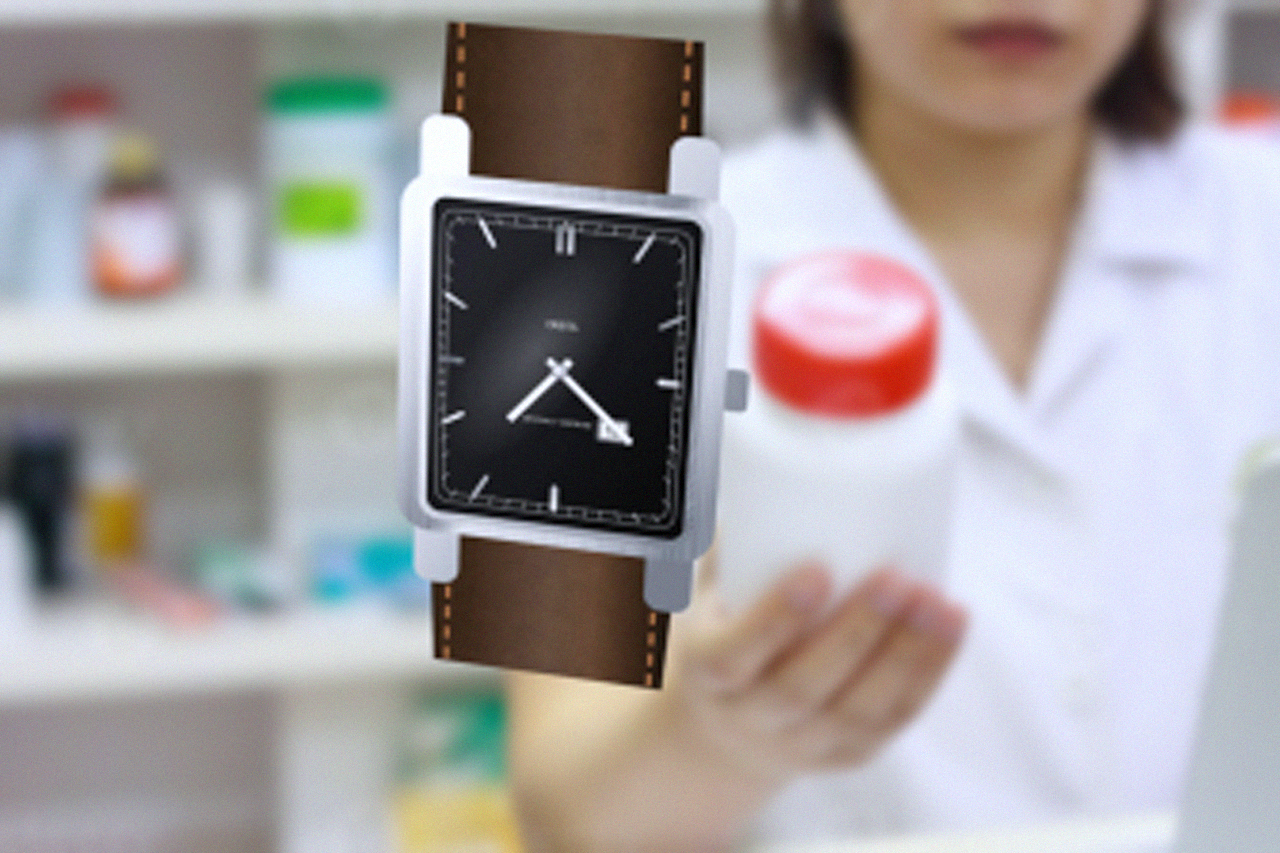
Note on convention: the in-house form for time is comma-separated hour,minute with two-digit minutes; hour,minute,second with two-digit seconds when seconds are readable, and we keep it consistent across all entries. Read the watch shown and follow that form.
7,22
